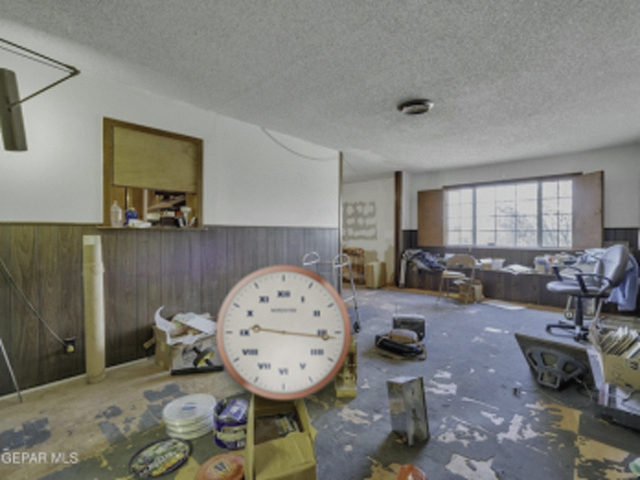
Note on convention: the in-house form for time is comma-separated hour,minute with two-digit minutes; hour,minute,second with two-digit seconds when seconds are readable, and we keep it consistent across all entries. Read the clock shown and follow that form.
9,16
